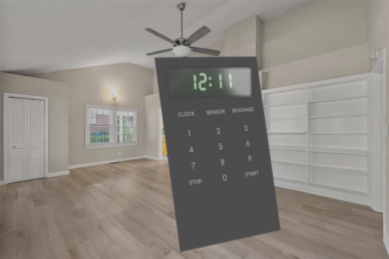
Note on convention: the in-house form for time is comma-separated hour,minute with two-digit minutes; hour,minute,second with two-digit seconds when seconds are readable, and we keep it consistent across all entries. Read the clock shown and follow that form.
12,11
